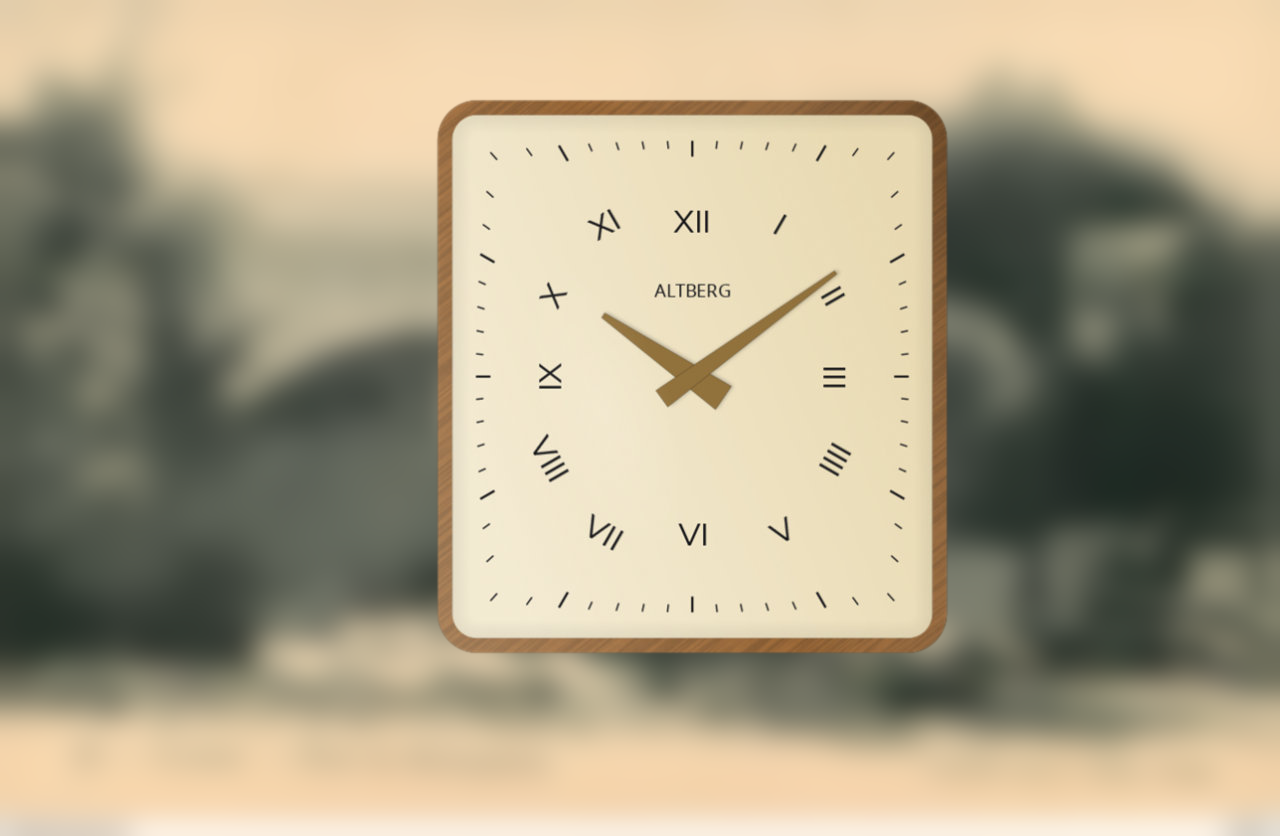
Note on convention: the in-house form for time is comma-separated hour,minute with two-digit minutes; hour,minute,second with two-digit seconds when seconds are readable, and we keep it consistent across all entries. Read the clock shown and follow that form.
10,09
